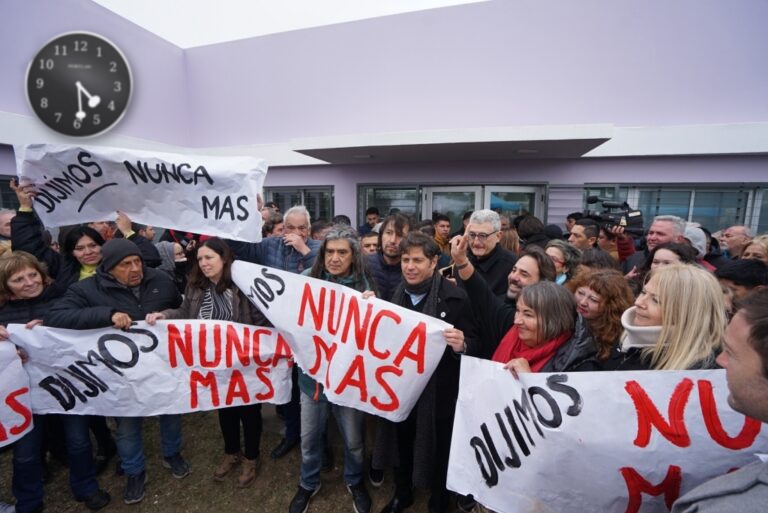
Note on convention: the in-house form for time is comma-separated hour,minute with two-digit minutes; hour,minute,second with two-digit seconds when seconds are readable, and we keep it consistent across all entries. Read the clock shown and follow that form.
4,29
